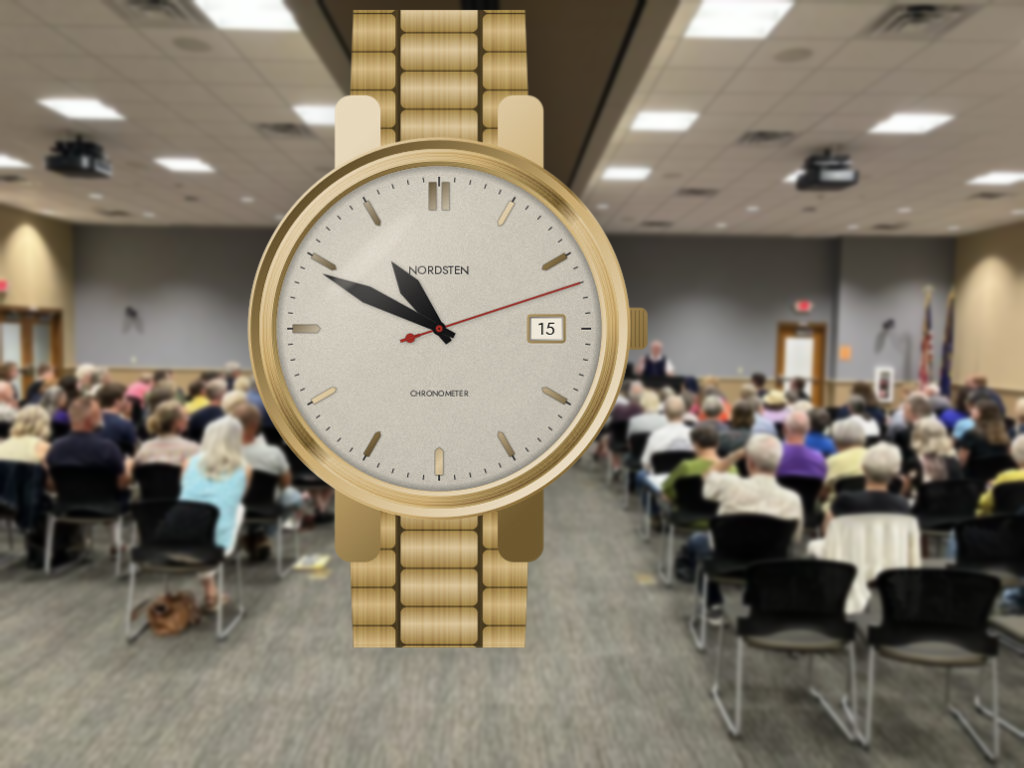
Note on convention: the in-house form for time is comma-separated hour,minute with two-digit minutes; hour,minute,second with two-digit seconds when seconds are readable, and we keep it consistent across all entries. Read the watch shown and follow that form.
10,49,12
